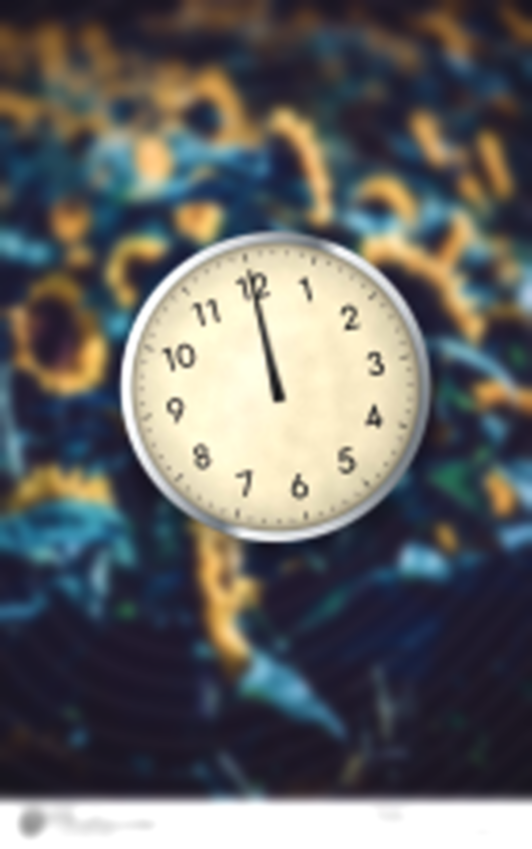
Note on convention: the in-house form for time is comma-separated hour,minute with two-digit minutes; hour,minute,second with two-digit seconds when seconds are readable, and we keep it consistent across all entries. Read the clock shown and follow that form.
12,00
